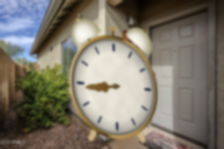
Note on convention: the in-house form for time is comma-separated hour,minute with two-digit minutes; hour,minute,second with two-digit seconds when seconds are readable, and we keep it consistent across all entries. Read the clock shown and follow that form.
8,44
